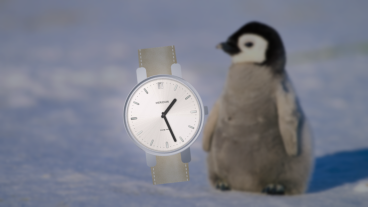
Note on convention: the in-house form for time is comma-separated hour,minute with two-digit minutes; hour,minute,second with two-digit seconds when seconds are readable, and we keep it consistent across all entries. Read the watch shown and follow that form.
1,27
